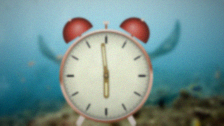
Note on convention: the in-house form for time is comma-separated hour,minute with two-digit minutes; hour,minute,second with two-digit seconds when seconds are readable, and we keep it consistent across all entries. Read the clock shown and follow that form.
5,59
